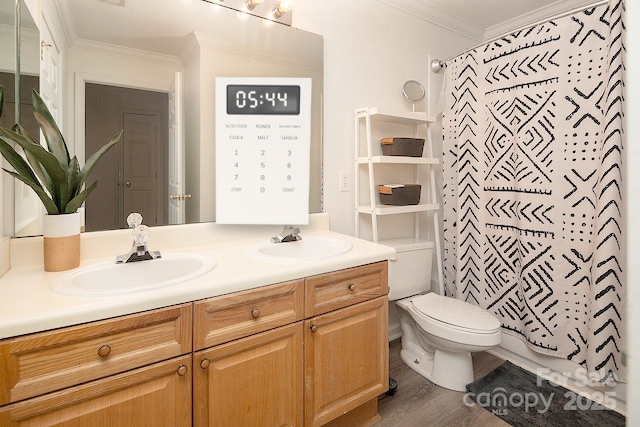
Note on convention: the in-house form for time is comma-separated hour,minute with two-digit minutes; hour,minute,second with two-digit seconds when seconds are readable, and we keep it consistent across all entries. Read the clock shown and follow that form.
5,44
